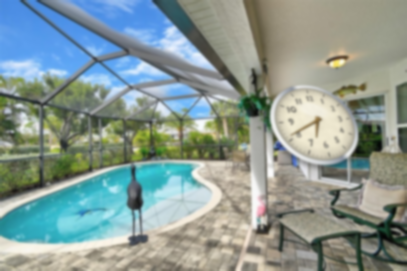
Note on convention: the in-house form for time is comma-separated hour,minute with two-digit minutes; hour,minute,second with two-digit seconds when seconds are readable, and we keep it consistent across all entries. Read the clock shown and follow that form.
6,41
